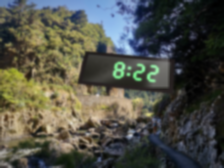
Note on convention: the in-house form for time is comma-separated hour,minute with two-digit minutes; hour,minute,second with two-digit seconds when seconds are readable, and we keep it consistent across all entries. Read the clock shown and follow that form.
8,22
